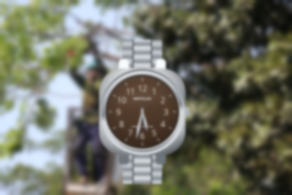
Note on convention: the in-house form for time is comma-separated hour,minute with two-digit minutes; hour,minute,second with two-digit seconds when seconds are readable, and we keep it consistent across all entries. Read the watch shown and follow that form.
5,32
